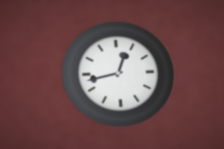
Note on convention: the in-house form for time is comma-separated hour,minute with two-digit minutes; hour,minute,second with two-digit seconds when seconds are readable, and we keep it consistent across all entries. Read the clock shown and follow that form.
12,43
